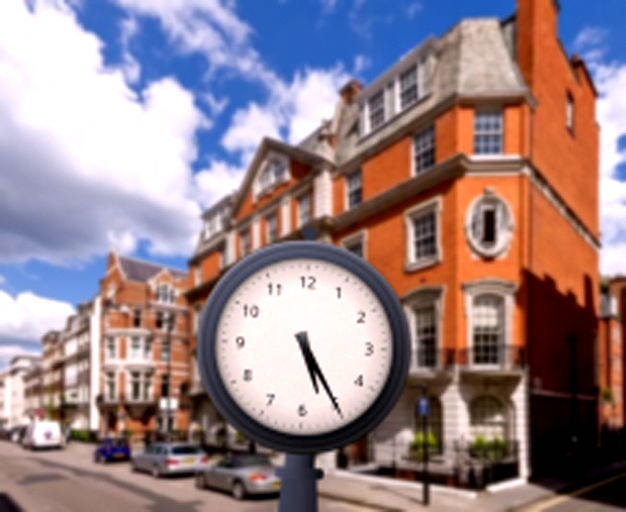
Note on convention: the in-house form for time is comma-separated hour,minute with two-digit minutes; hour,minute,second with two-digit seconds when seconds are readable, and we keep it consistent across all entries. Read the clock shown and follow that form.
5,25
